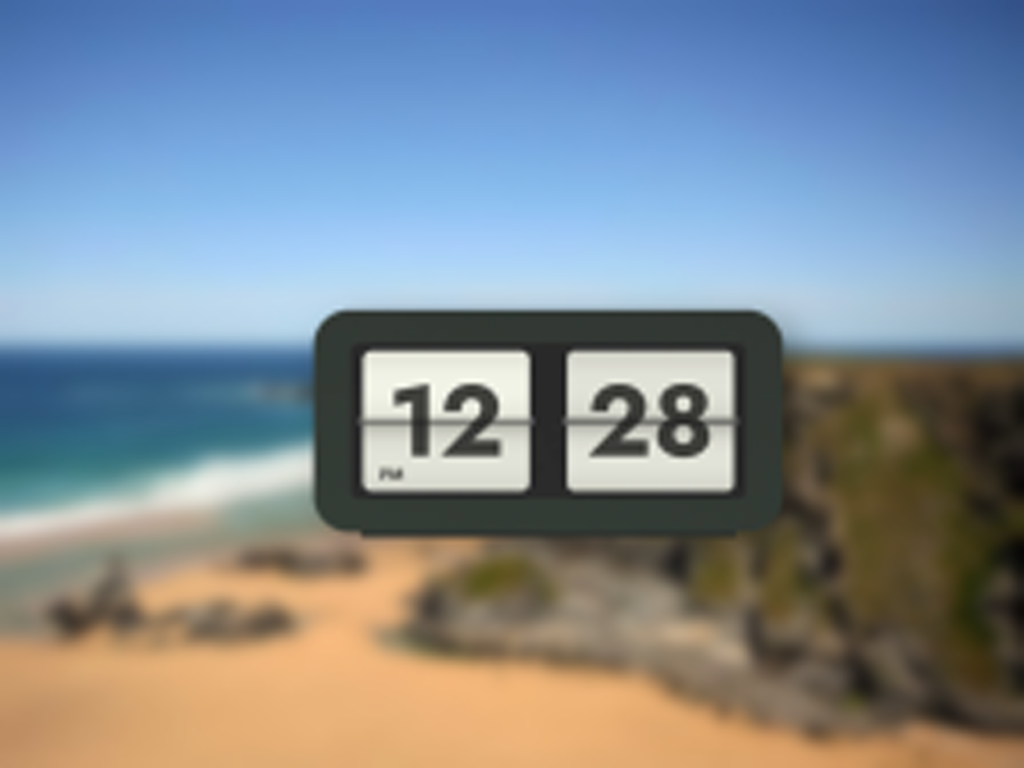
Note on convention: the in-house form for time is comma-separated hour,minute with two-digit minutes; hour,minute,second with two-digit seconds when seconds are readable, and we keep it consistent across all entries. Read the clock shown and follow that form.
12,28
